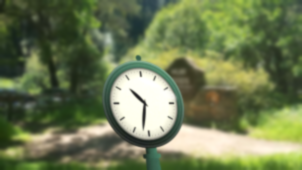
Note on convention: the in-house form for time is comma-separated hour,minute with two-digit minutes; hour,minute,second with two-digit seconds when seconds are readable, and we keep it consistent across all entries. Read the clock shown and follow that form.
10,32
